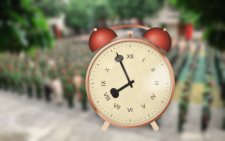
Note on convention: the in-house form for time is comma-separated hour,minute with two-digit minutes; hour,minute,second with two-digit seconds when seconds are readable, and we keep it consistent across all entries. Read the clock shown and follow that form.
7,56
